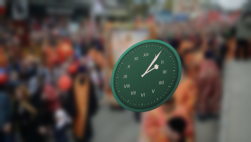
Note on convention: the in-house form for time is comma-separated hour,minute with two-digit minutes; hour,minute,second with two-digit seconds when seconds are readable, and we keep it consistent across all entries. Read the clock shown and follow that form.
2,06
